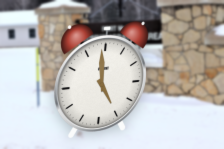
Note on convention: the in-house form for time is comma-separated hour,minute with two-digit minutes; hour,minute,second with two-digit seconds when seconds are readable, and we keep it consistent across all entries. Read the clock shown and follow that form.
4,59
